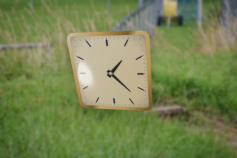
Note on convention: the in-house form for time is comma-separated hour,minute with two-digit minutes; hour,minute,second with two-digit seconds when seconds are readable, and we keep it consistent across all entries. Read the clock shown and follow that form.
1,23
